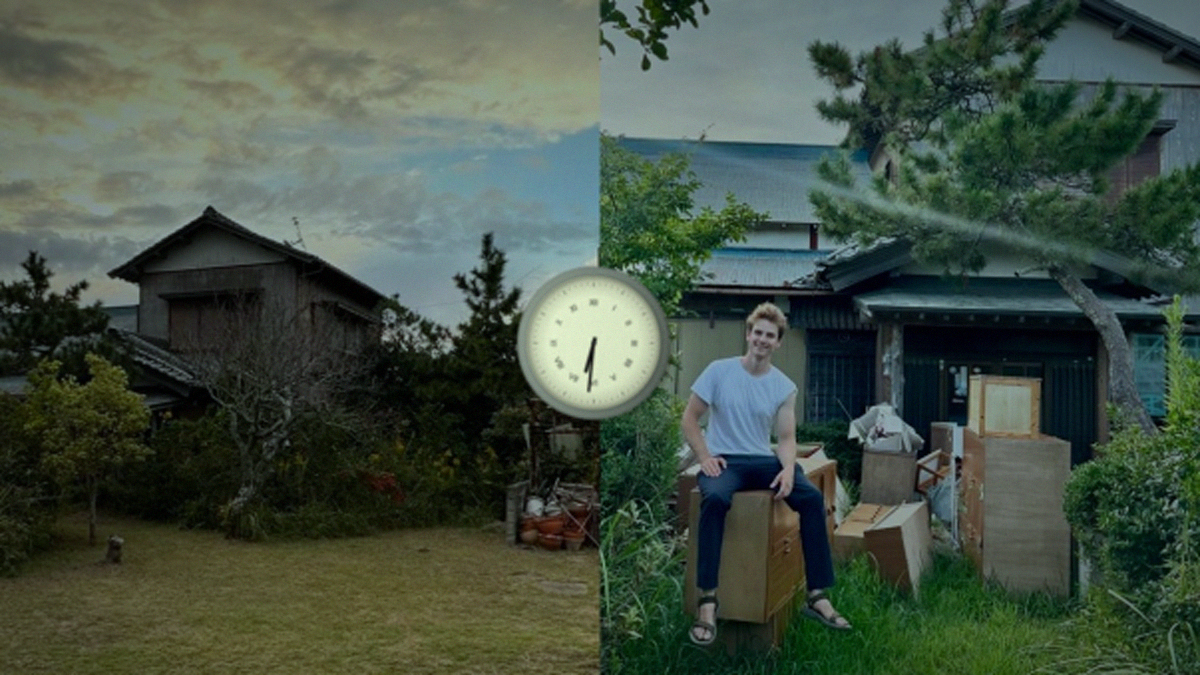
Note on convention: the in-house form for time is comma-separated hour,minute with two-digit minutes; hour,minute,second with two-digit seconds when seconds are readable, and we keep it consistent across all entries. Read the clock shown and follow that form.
6,31
